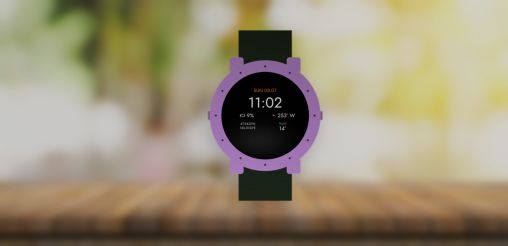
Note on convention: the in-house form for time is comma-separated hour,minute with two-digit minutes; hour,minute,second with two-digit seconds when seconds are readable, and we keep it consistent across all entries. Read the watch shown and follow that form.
11,02
